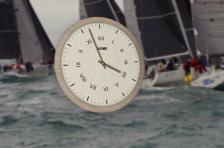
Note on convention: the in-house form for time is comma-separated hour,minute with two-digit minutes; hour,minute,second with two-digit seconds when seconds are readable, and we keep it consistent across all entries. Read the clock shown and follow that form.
3,57
